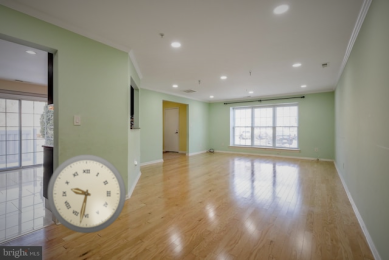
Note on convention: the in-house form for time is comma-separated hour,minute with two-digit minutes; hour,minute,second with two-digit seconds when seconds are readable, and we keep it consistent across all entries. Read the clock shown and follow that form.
9,32
